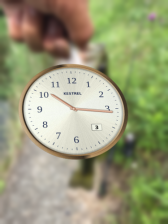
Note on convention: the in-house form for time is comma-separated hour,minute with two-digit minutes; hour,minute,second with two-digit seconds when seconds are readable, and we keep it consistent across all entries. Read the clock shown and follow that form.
10,16
